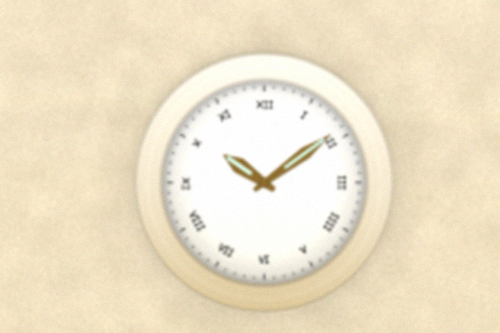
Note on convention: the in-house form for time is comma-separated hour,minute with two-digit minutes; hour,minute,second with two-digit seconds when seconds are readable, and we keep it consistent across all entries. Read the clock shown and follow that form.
10,09
